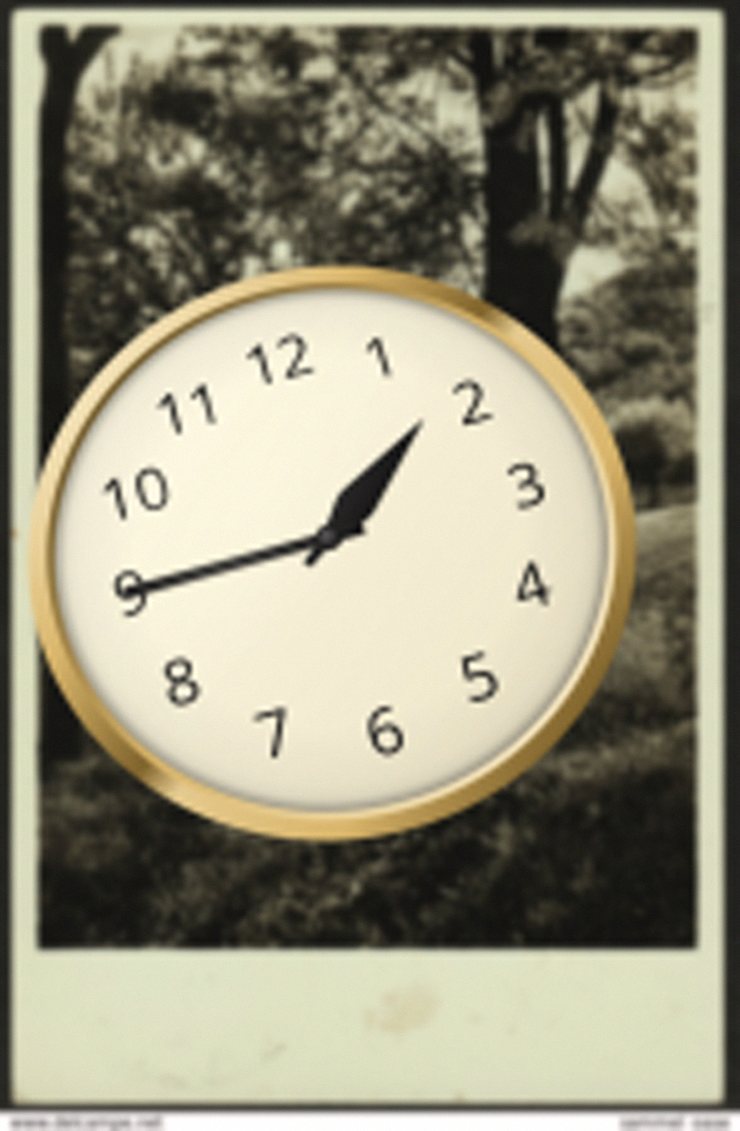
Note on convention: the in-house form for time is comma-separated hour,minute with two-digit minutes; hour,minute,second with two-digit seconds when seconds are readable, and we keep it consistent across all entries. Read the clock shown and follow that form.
1,45
